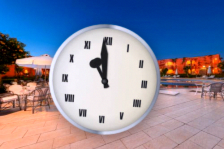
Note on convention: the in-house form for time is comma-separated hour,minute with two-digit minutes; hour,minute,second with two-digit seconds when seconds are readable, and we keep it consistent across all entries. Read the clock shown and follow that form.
10,59
